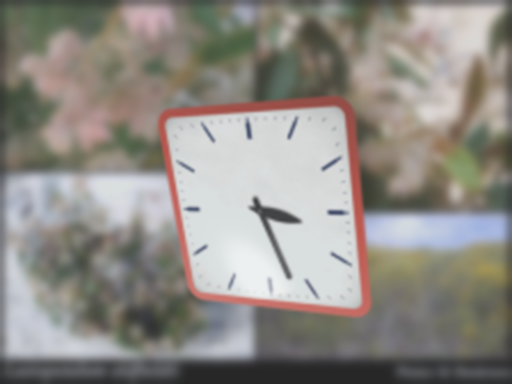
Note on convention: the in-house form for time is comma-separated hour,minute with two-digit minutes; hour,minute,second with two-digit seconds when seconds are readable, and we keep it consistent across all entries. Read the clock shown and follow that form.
3,27
